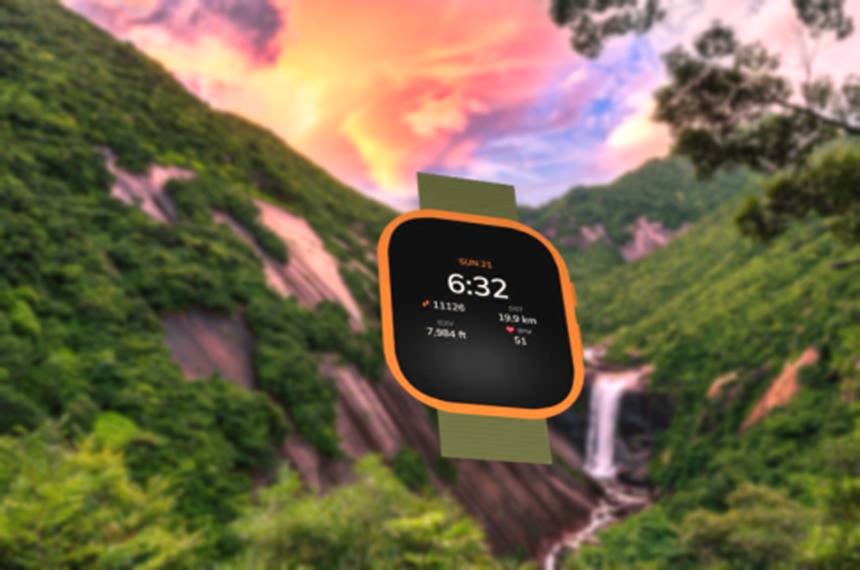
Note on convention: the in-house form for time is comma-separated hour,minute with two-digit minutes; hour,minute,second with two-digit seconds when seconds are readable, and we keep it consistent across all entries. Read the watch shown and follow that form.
6,32
